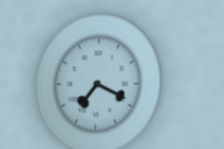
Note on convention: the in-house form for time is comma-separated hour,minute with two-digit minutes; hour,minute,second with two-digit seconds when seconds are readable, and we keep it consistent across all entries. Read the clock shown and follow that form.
7,19
